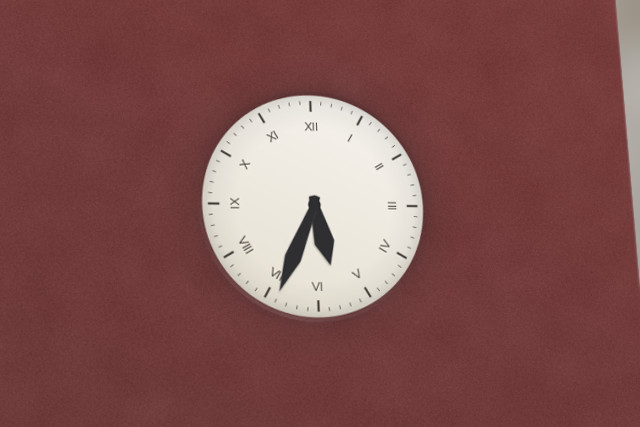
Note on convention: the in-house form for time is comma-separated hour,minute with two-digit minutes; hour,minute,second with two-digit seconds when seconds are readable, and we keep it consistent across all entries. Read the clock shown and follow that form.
5,34
